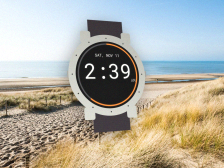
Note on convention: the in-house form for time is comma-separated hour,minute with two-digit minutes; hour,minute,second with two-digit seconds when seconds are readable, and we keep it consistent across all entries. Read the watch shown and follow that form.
2,39
